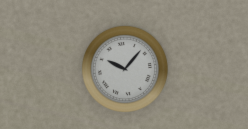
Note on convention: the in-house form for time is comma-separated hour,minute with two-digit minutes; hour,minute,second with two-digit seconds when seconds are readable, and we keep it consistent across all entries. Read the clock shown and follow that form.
10,08
